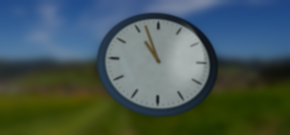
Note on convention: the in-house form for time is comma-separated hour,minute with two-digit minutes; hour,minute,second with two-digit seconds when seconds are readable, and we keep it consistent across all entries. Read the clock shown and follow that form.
10,57
